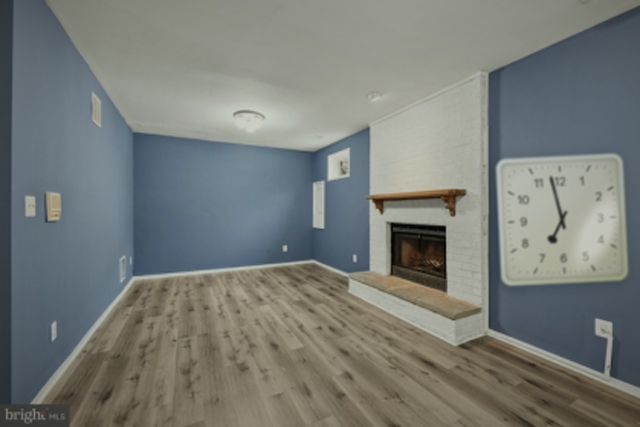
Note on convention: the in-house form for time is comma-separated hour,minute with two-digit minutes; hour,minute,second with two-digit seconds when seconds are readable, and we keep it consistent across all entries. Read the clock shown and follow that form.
6,58
